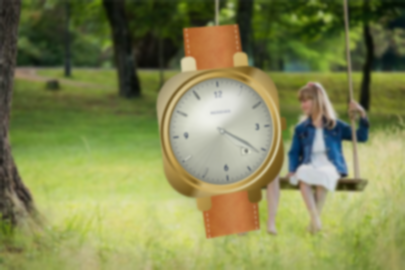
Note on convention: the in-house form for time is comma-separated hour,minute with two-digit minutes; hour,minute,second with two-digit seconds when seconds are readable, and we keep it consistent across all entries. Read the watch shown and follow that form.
4,21
